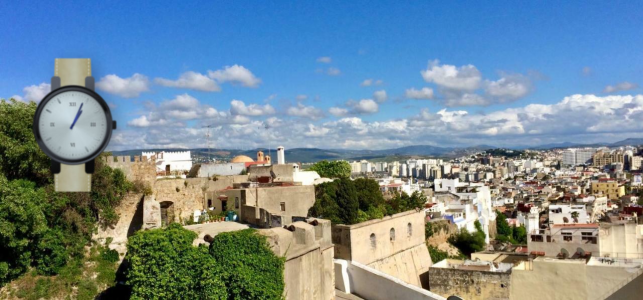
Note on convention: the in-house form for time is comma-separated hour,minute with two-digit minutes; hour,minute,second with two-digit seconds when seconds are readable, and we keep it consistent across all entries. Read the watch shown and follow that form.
1,04
